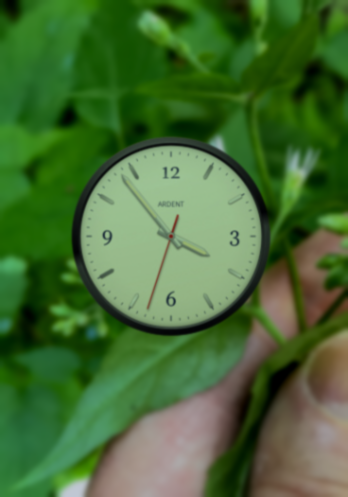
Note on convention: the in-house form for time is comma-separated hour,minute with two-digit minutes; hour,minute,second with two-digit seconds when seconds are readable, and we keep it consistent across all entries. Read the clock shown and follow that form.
3,53,33
